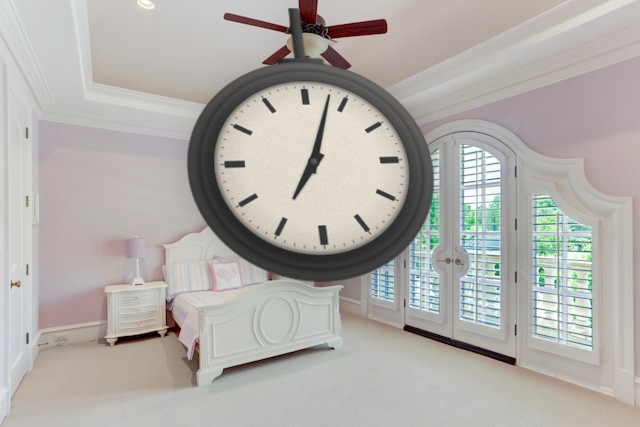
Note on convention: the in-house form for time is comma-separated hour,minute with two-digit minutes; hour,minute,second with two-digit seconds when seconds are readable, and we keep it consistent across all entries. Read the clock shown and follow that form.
7,03
